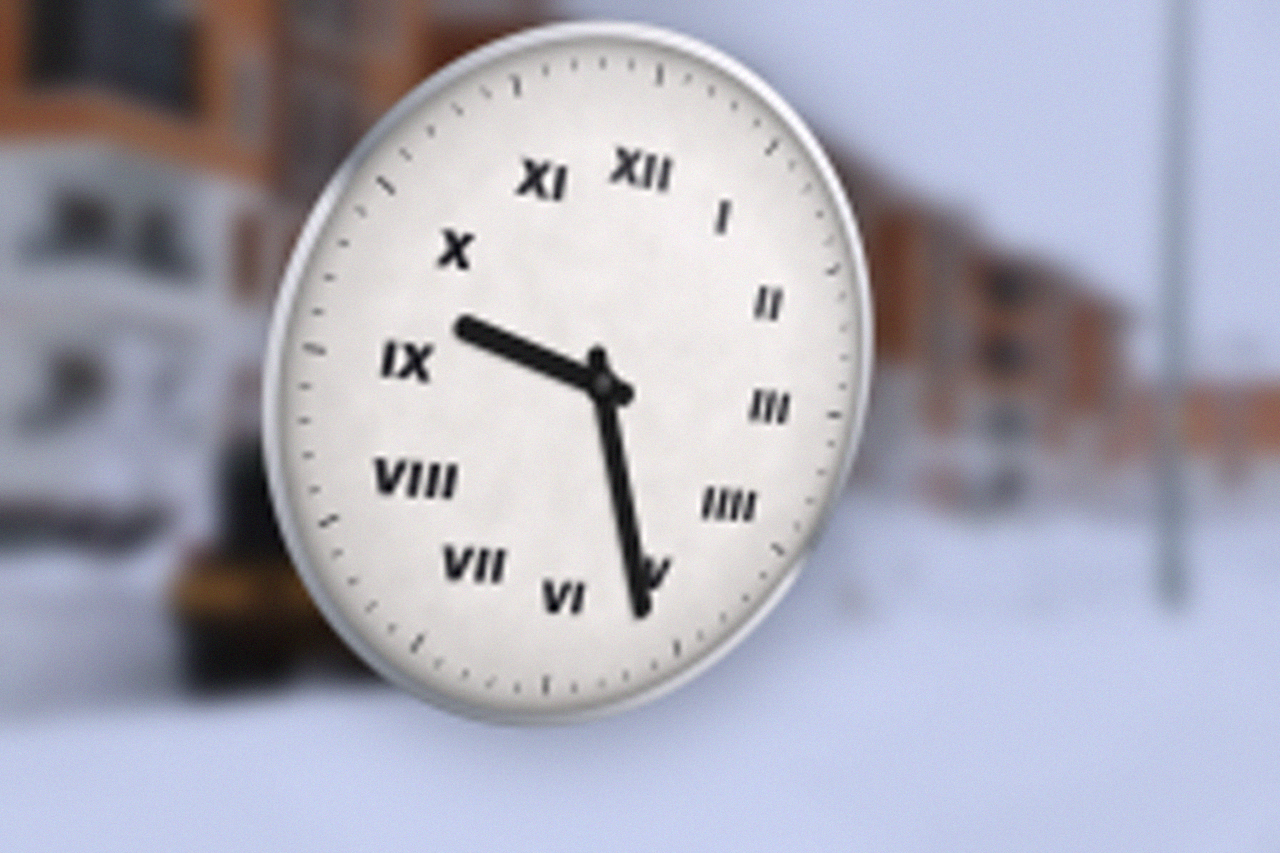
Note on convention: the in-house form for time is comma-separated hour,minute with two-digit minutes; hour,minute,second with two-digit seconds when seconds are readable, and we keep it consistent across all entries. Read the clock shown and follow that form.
9,26
